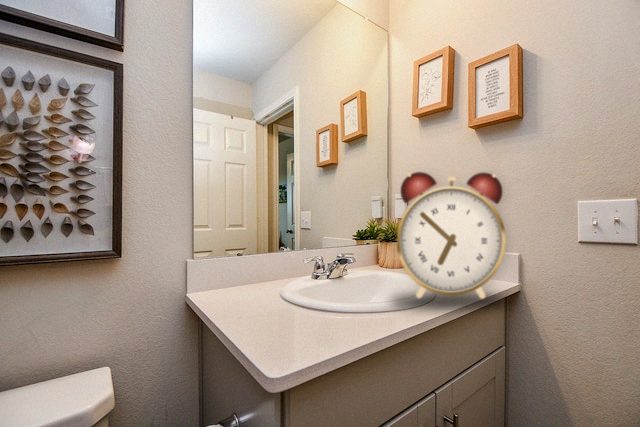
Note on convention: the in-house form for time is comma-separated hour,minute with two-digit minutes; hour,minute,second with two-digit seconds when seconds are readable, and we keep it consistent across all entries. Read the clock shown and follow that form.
6,52
